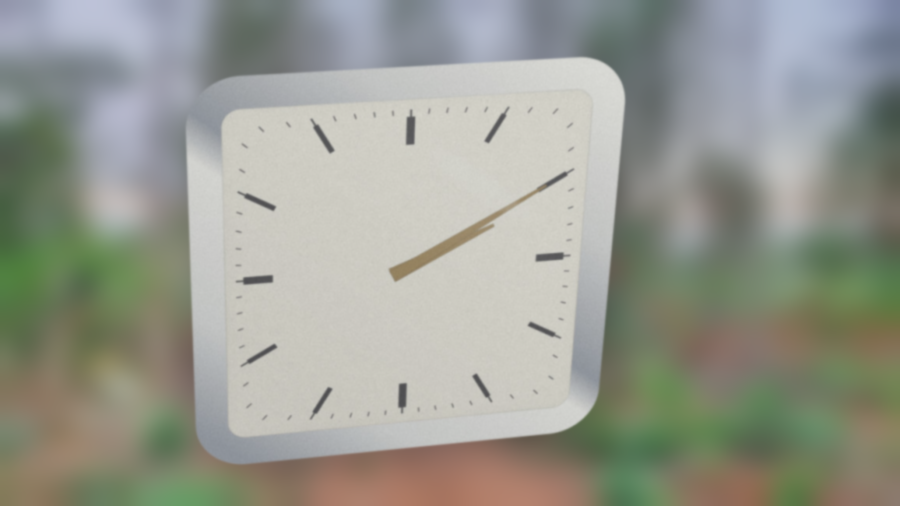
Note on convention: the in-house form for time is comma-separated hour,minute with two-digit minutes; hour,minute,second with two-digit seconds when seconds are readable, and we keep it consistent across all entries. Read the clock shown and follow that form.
2,10
